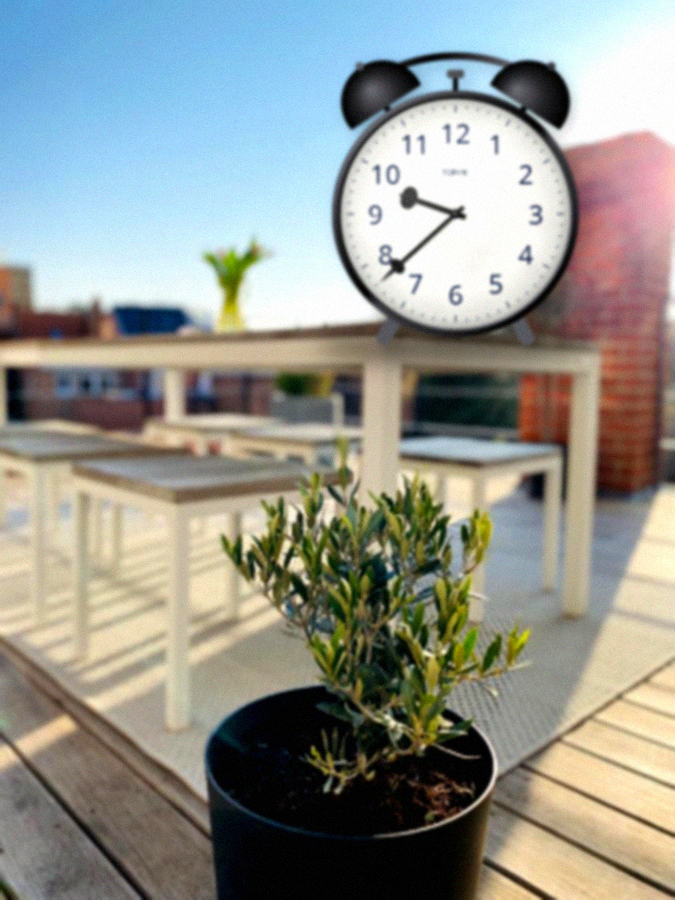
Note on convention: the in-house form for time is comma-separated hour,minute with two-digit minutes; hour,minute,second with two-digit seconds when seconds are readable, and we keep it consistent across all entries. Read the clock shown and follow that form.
9,38
